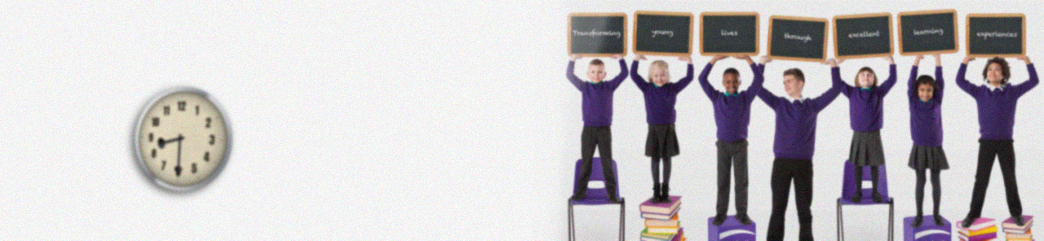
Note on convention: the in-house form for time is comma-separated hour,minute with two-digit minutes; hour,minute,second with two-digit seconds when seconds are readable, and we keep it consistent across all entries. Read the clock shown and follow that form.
8,30
